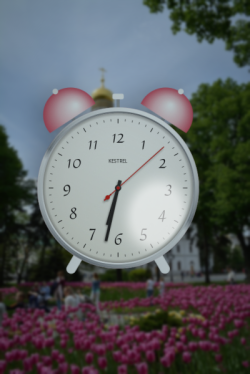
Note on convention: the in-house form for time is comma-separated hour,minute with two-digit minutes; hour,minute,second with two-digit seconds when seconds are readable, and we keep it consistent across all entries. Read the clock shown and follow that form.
6,32,08
